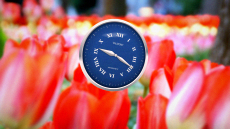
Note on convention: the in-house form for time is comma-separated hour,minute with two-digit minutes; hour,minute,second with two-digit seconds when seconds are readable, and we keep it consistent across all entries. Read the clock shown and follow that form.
9,19
